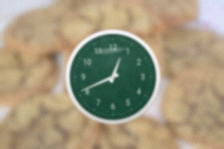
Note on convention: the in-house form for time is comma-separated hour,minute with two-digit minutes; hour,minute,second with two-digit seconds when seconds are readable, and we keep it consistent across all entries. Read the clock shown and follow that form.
12,41
